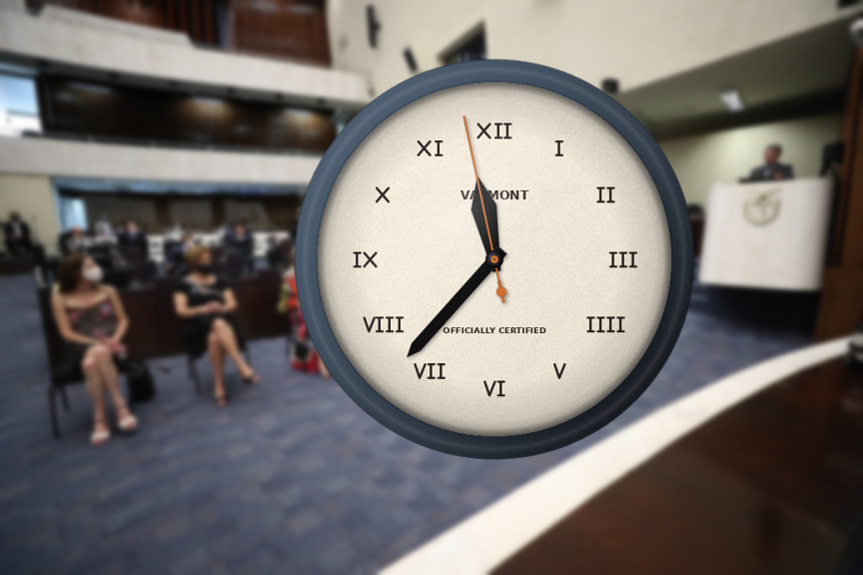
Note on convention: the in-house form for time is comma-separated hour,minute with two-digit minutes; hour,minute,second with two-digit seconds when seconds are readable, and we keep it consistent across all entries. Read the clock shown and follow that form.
11,36,58
